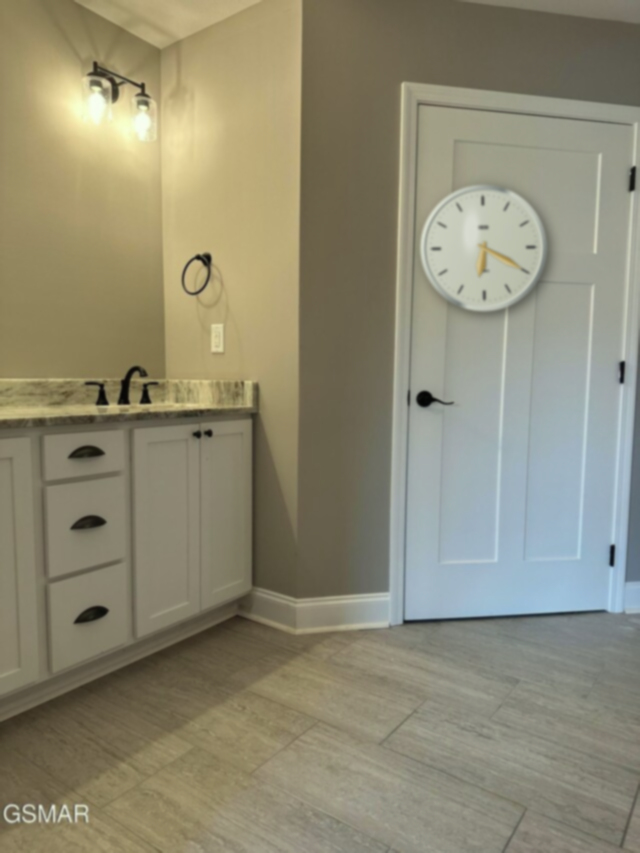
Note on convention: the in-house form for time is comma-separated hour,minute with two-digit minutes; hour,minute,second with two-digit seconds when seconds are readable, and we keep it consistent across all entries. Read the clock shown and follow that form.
6,20
